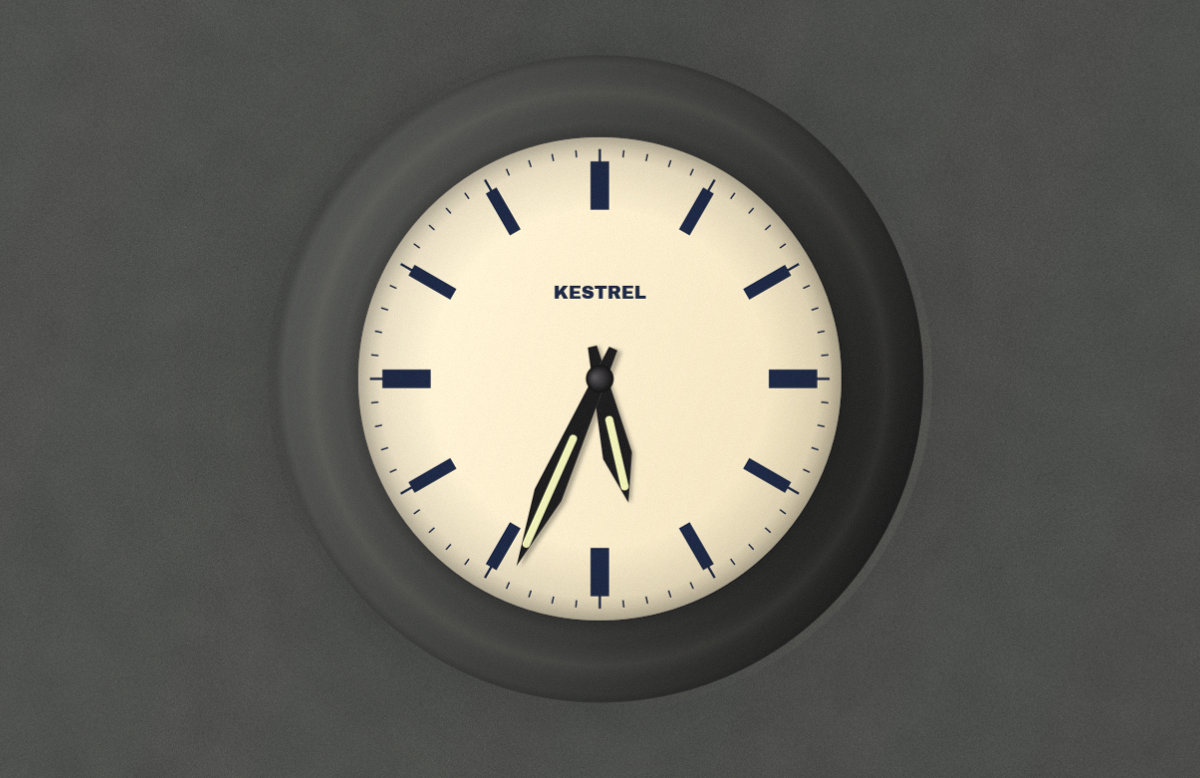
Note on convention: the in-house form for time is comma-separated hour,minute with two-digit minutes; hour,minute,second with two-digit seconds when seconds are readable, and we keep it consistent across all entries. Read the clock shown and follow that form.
5,34
